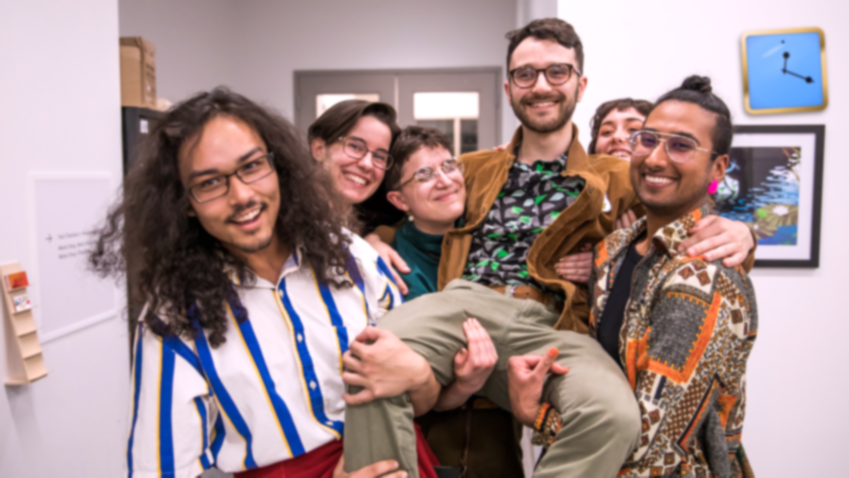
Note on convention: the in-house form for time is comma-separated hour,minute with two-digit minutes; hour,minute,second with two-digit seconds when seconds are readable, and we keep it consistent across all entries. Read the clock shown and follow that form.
12,19
